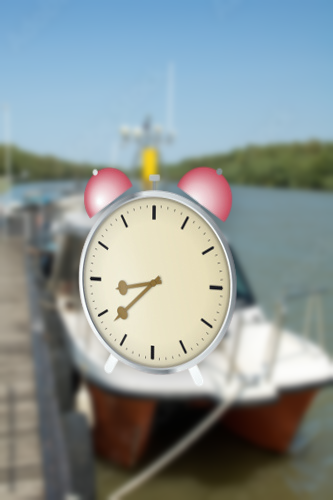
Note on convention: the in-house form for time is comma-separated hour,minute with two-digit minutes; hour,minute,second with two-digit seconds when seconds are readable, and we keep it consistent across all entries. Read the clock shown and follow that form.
8,38
